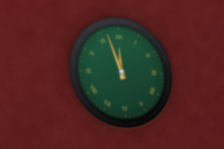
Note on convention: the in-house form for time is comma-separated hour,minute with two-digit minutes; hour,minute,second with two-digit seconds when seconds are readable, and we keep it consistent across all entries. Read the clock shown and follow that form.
11,57
